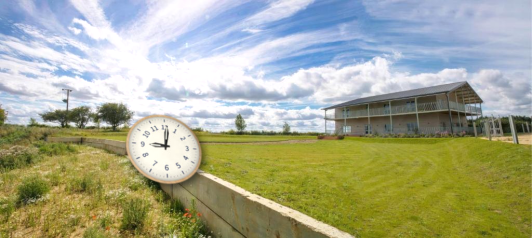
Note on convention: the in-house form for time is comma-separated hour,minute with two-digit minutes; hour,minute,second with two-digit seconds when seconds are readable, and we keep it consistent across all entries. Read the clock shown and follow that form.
9,01
